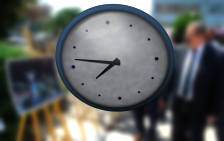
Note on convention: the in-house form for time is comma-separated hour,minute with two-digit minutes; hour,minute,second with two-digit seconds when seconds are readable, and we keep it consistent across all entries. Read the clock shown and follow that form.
7,47
